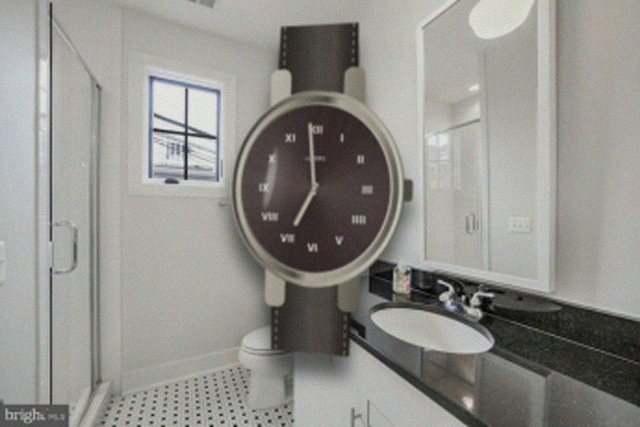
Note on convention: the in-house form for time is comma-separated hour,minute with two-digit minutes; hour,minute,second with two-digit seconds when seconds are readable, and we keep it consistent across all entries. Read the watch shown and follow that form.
6,59
